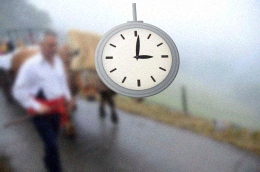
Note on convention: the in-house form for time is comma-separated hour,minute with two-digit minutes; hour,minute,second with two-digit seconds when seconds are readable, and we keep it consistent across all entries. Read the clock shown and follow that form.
3,01
